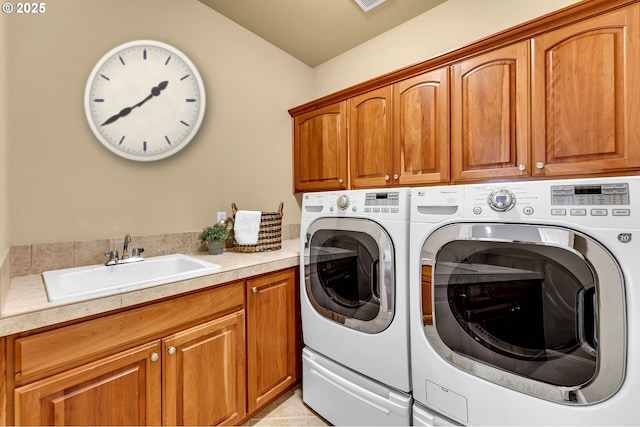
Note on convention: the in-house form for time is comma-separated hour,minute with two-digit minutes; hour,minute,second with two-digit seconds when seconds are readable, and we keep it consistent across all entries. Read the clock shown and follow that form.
1,40
